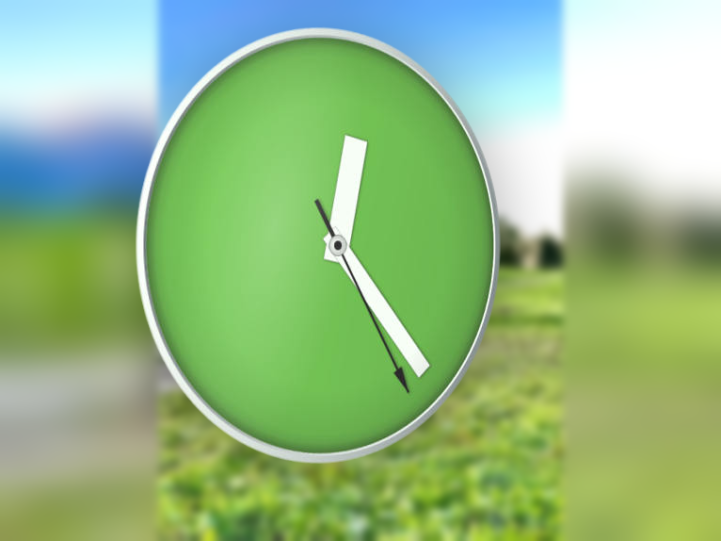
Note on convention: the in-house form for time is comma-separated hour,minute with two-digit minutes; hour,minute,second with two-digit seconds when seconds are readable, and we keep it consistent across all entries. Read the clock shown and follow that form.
12,23,25
